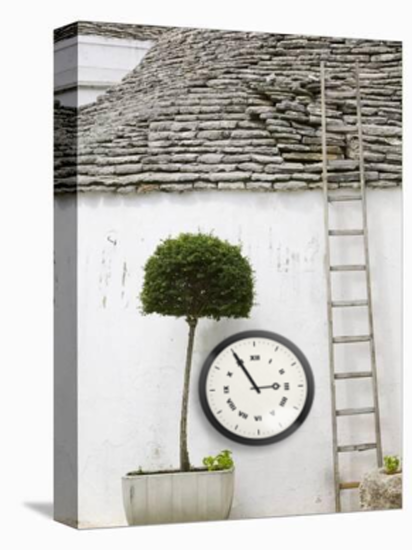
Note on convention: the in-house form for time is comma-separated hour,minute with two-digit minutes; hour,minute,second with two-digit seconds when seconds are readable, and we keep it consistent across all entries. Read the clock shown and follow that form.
2,55
